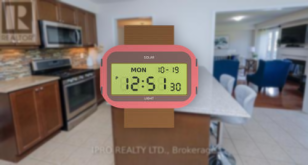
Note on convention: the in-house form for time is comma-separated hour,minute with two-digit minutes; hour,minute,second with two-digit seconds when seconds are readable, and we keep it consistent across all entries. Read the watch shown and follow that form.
12,51,30
